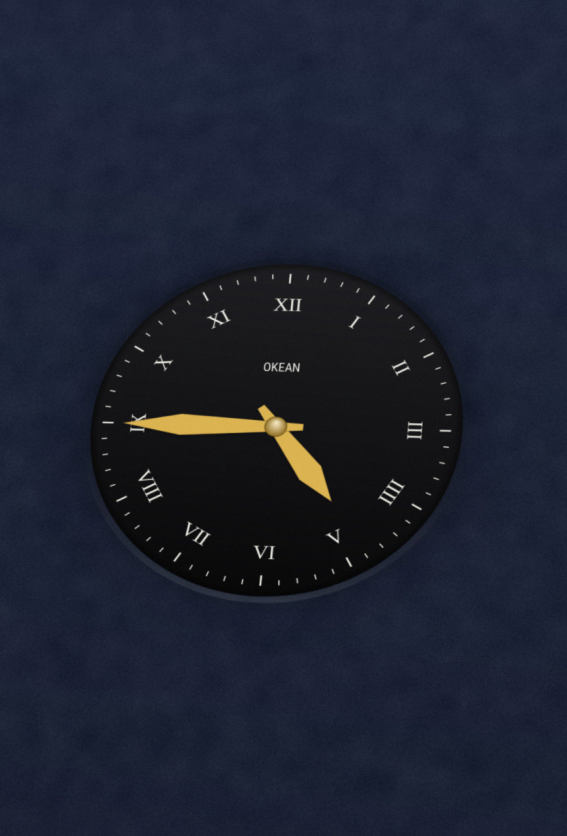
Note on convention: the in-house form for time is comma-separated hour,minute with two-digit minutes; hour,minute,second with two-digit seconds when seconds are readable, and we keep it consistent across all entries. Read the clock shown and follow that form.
4,45
